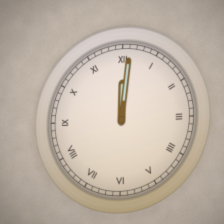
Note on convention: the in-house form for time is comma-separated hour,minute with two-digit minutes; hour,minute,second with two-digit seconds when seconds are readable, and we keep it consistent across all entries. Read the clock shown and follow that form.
12,01
